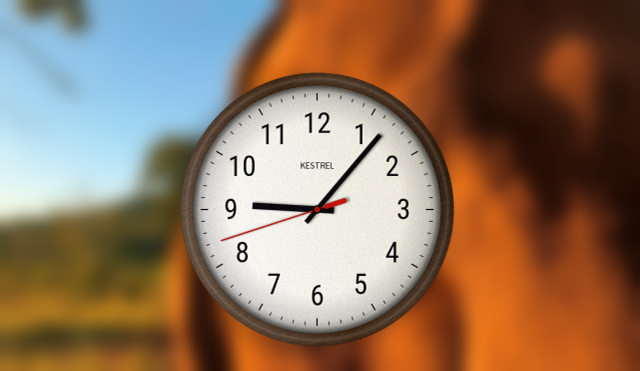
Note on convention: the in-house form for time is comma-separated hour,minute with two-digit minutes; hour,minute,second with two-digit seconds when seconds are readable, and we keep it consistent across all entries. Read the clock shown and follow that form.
9,06,42
